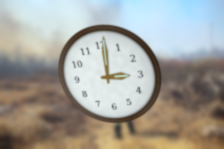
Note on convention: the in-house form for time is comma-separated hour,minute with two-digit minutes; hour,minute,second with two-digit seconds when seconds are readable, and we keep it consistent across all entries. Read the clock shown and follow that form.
3,01
